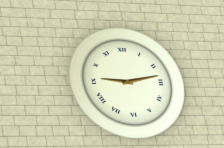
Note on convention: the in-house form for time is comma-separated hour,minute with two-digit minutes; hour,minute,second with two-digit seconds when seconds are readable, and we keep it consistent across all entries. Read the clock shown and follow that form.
9,13
